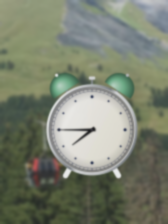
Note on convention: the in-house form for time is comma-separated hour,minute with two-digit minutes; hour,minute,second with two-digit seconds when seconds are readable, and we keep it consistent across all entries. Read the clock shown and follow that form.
7,45
